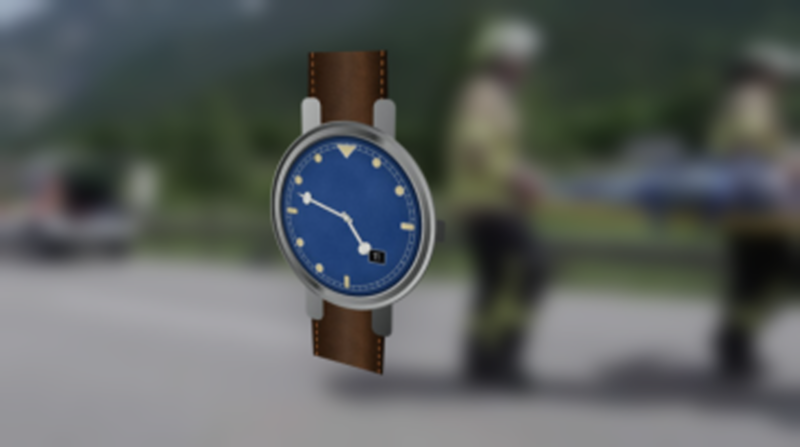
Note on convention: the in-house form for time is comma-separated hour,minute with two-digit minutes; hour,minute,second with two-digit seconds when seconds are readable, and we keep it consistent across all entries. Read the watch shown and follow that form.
4,48
